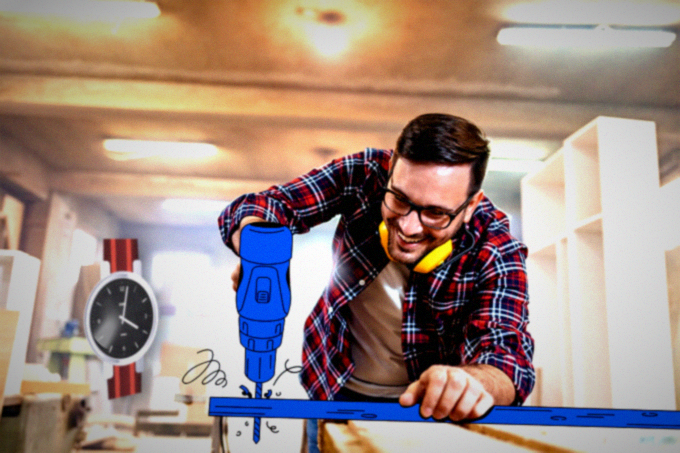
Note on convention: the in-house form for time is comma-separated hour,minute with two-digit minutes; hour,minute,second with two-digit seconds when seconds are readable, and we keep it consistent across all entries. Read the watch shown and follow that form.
4,02
